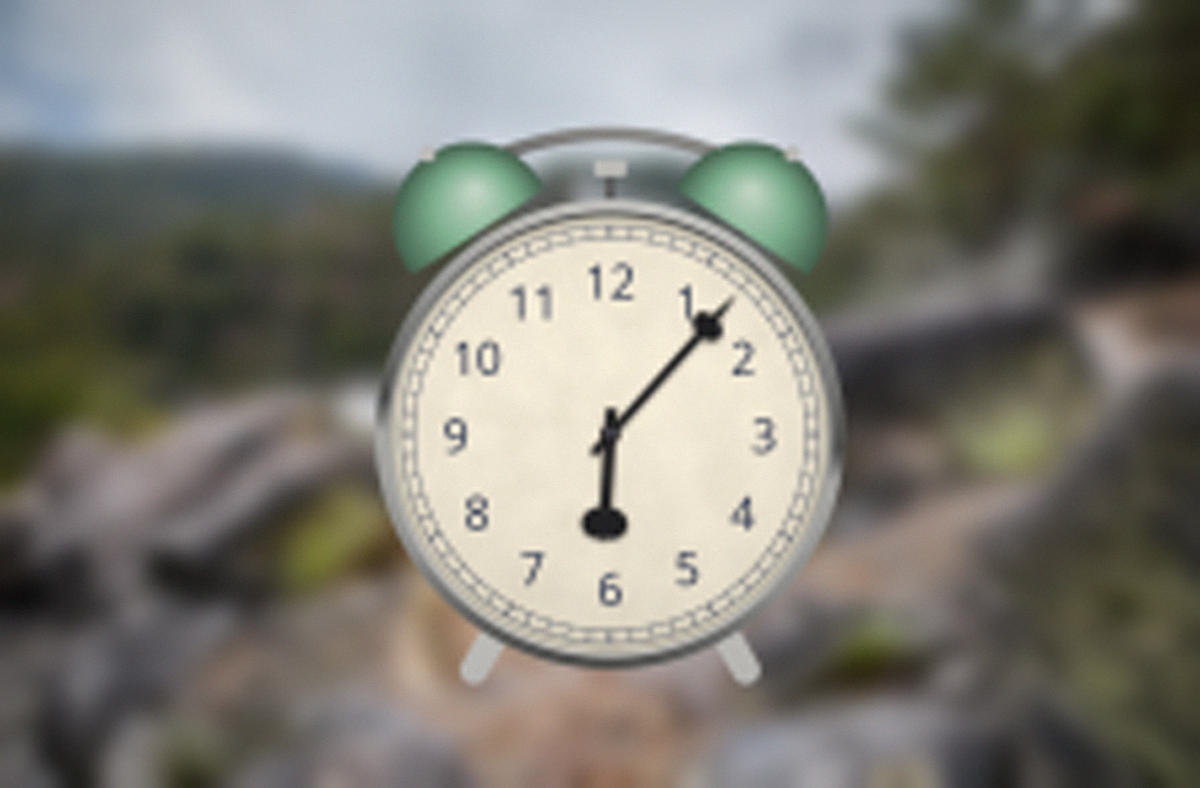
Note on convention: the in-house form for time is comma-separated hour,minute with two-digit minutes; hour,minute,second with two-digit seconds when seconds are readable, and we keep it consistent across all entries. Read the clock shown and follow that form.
6,07
